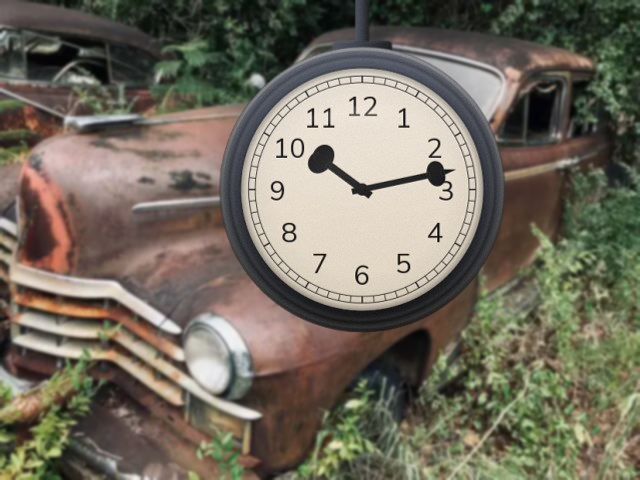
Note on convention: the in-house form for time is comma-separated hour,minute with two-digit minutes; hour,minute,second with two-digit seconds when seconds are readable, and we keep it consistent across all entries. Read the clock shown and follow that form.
10,13
